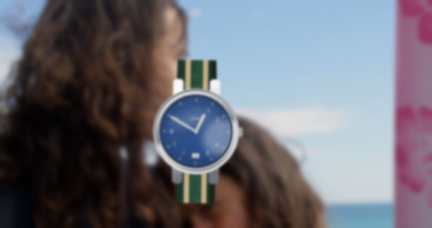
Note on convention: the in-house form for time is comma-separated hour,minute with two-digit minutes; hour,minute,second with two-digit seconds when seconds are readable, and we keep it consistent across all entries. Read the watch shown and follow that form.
12,50
